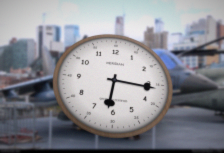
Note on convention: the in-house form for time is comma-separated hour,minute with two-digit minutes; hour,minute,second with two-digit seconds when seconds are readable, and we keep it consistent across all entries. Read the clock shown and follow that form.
6,16
